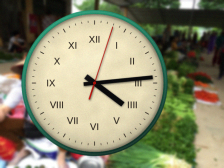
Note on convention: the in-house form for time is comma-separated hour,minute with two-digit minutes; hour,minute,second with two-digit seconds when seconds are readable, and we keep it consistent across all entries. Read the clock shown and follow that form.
4,14,03
